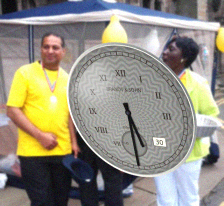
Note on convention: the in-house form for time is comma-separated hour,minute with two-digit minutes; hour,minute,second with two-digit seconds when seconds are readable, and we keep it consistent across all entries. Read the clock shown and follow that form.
5,30
